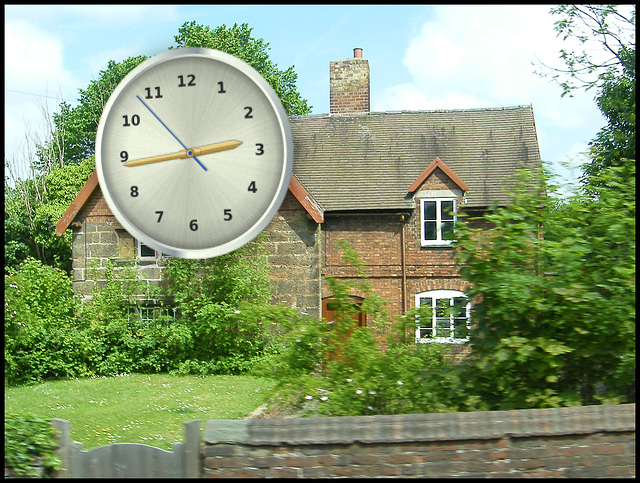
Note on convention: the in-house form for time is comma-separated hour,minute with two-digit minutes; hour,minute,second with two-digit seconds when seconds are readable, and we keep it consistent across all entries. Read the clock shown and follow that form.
2,43,53
